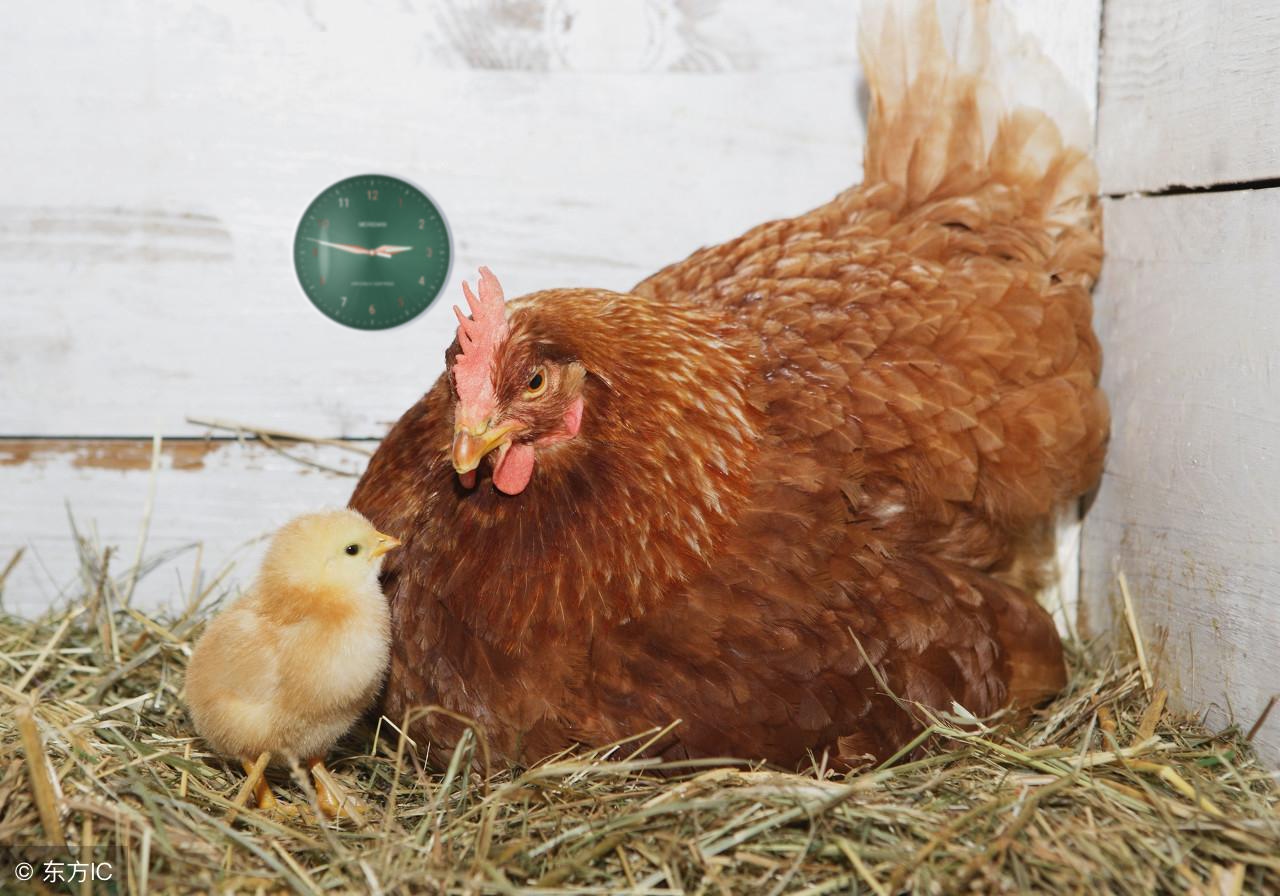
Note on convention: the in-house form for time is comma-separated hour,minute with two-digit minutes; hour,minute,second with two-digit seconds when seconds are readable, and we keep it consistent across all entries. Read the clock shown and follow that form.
2,46,47
